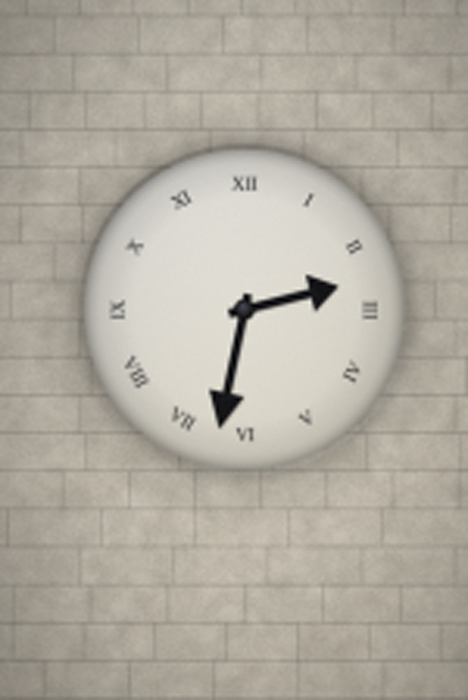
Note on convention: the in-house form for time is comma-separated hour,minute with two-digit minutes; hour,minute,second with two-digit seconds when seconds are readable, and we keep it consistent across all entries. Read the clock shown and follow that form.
2,32
